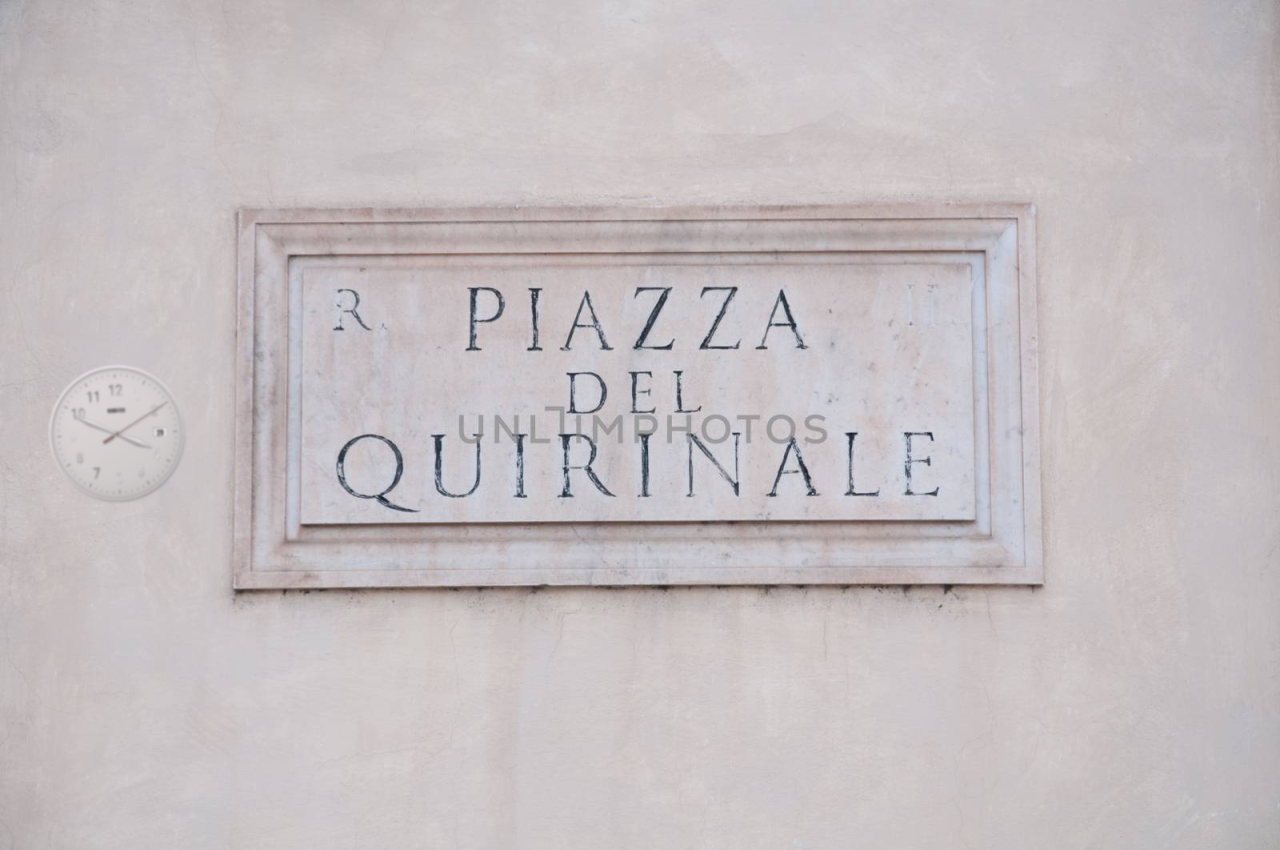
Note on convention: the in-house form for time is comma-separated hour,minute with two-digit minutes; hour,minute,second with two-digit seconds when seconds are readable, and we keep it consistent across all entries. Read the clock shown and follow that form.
3,49,10
